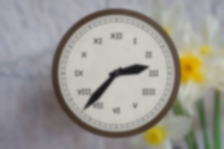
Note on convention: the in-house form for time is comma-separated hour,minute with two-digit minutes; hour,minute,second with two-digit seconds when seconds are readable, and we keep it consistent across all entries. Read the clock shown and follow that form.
2,37
